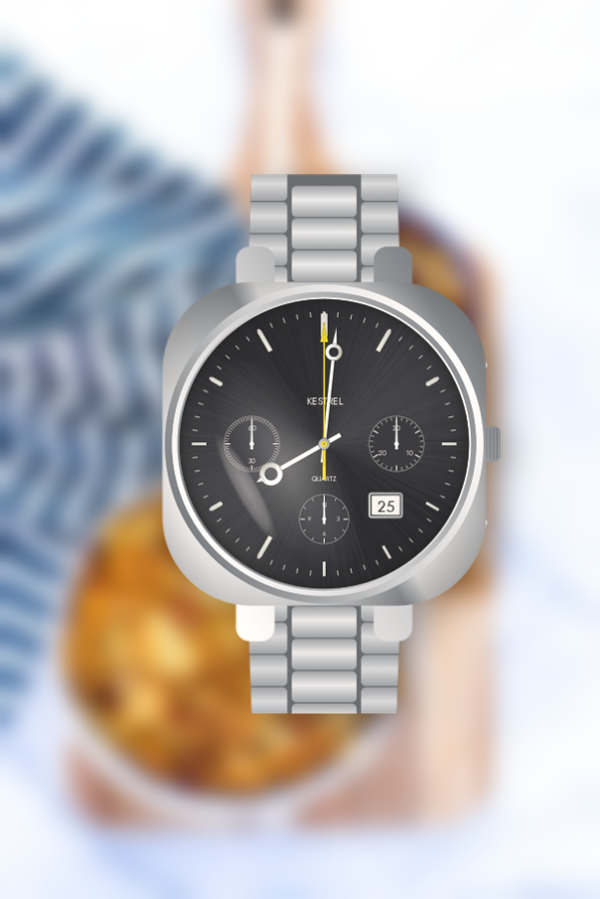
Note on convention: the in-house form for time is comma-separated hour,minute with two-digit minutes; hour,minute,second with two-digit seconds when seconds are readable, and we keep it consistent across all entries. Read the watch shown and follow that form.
8,01
